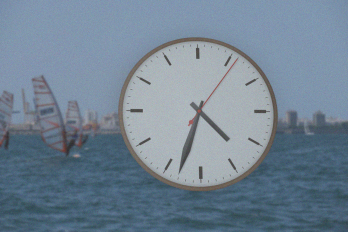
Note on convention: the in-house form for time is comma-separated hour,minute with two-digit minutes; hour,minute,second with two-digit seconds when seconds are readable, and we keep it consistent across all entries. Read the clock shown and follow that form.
4,33,06
